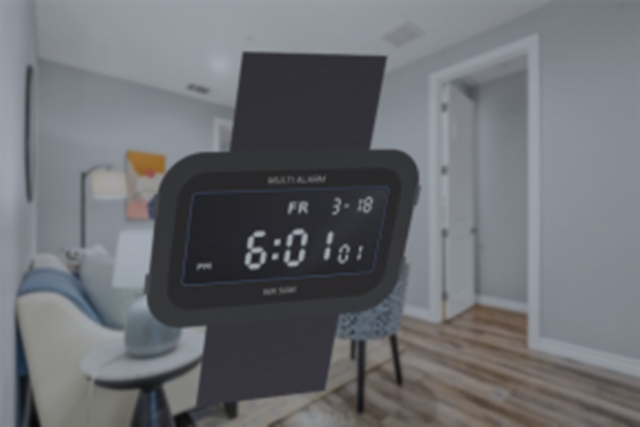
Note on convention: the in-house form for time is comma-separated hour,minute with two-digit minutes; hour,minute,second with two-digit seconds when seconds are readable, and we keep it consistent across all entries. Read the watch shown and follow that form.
6,01,01
